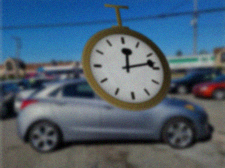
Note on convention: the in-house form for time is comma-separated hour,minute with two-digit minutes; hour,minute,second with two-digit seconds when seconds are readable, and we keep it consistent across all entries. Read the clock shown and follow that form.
12,13
